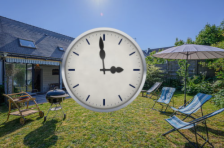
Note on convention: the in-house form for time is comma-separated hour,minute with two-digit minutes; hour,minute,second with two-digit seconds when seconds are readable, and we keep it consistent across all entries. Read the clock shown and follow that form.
2,59
